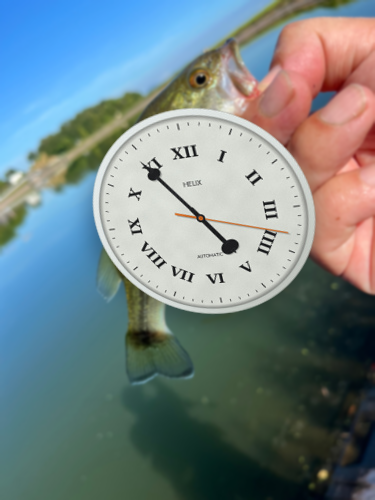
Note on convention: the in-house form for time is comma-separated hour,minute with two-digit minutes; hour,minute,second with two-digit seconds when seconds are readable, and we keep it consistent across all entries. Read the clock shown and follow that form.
4,54,18
